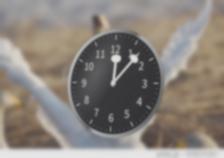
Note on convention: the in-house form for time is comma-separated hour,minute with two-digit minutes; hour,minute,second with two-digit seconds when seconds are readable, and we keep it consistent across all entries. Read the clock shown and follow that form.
12,07
